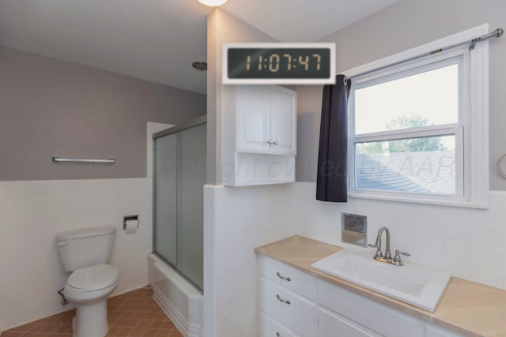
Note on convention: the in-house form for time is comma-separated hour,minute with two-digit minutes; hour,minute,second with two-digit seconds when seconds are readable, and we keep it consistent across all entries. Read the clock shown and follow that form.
11,07,47
